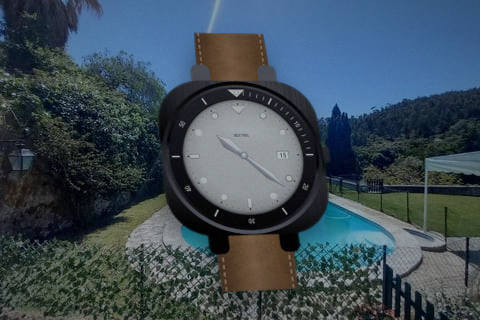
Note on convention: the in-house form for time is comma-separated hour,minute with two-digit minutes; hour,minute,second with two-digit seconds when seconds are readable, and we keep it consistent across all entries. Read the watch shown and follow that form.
10,22
